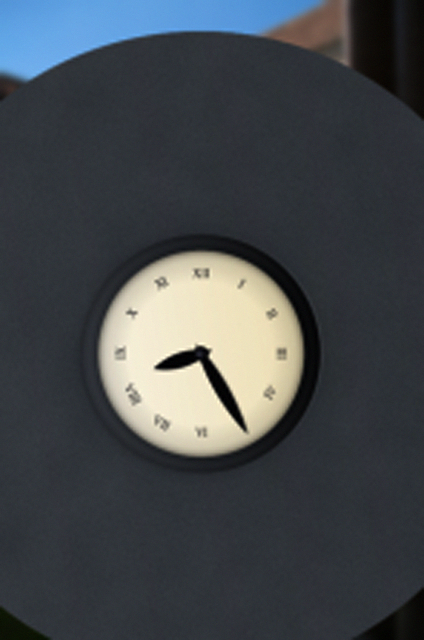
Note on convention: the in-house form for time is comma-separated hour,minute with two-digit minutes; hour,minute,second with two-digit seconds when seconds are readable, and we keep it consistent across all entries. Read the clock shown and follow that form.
8,25
